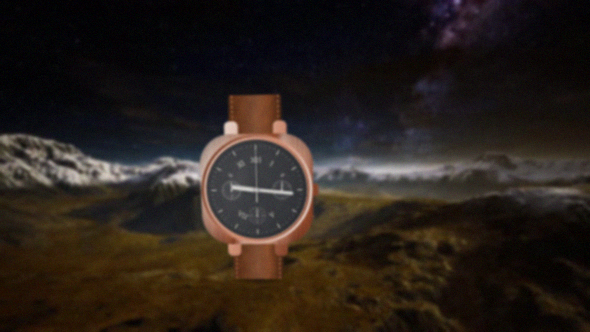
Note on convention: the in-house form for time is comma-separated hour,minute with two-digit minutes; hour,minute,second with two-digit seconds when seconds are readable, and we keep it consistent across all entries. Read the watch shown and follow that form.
9,16
